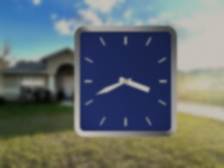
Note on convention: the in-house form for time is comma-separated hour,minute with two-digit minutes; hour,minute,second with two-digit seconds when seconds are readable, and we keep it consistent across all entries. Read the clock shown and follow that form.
3,41
